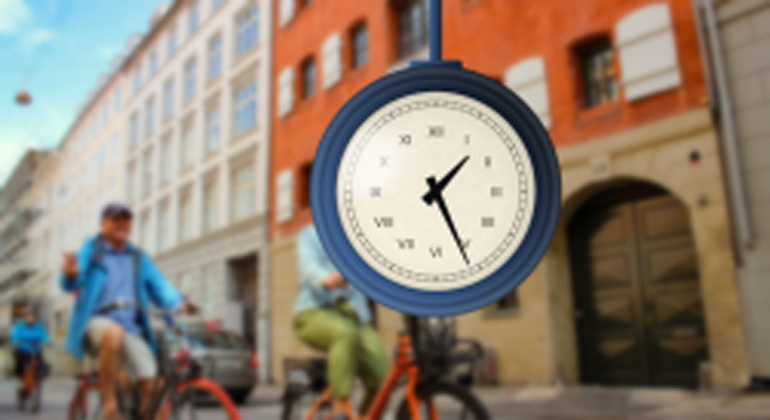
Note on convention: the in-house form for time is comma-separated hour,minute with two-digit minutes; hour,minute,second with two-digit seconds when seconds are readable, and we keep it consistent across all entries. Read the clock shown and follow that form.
1,26
